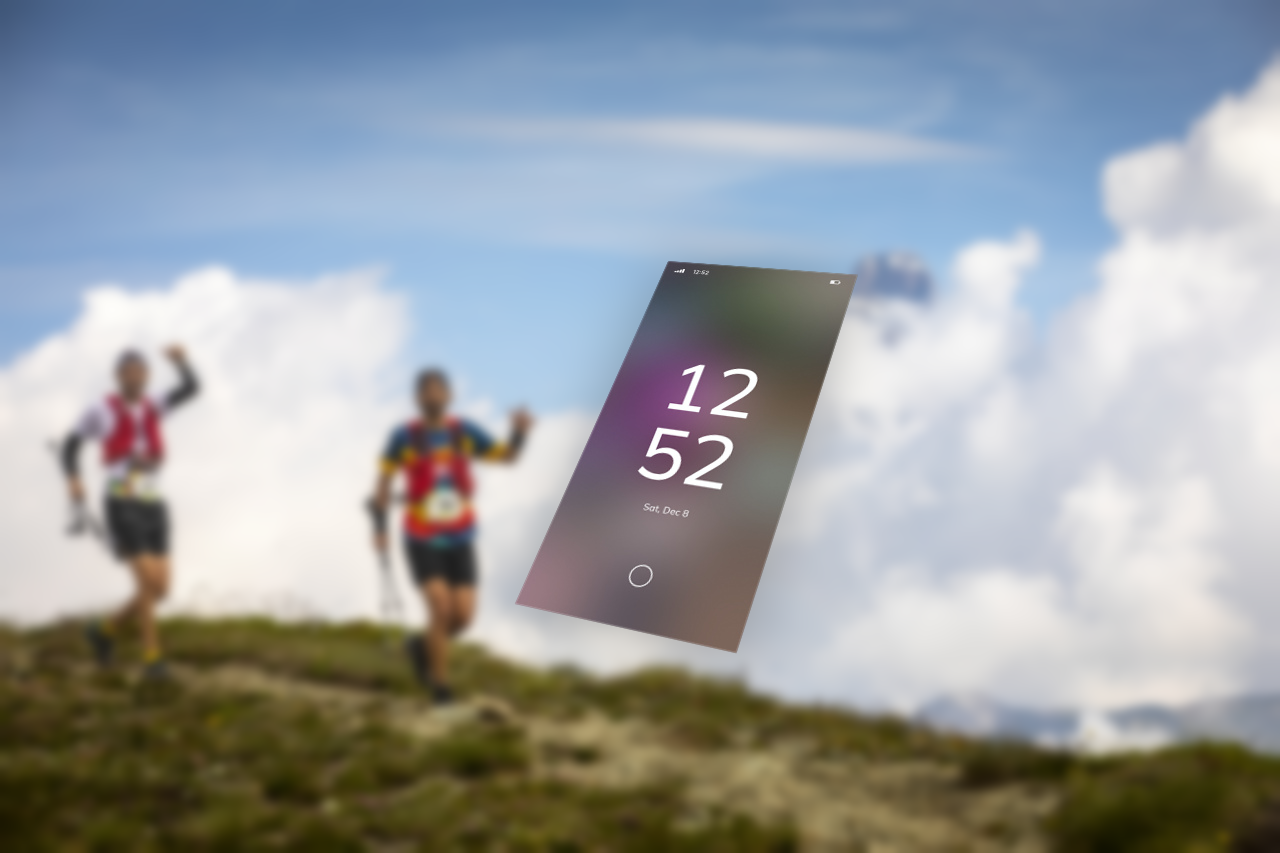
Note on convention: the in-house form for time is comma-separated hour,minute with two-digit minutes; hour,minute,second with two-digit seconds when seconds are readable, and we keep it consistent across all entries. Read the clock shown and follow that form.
12,52
